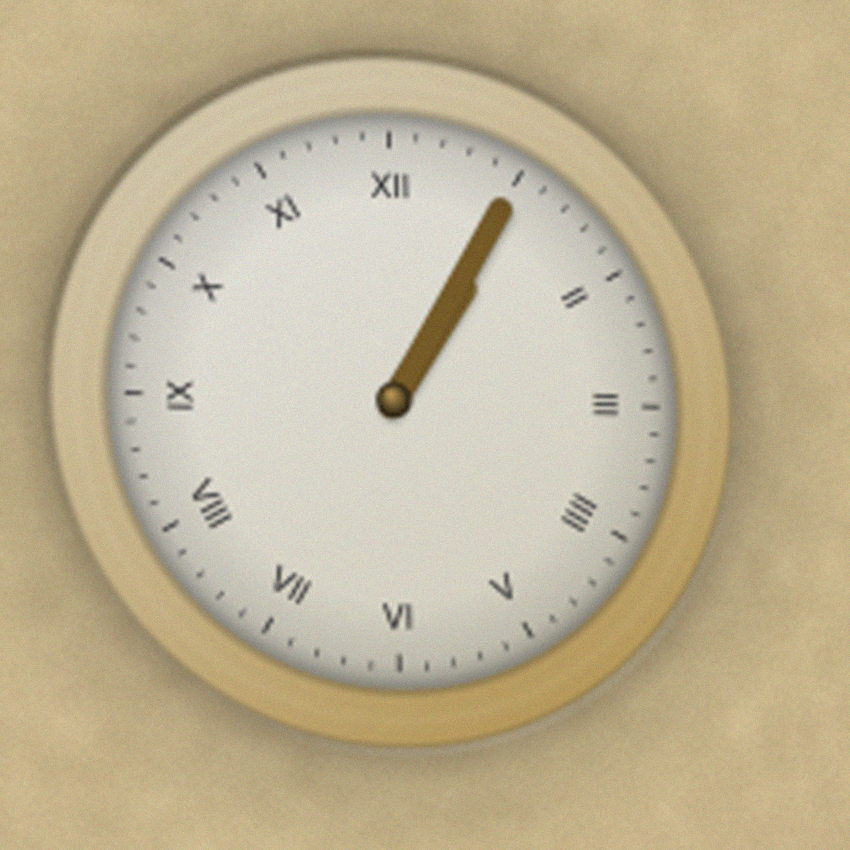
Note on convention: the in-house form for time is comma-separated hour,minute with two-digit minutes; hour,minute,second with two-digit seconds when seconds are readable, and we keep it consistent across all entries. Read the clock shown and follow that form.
1,05
